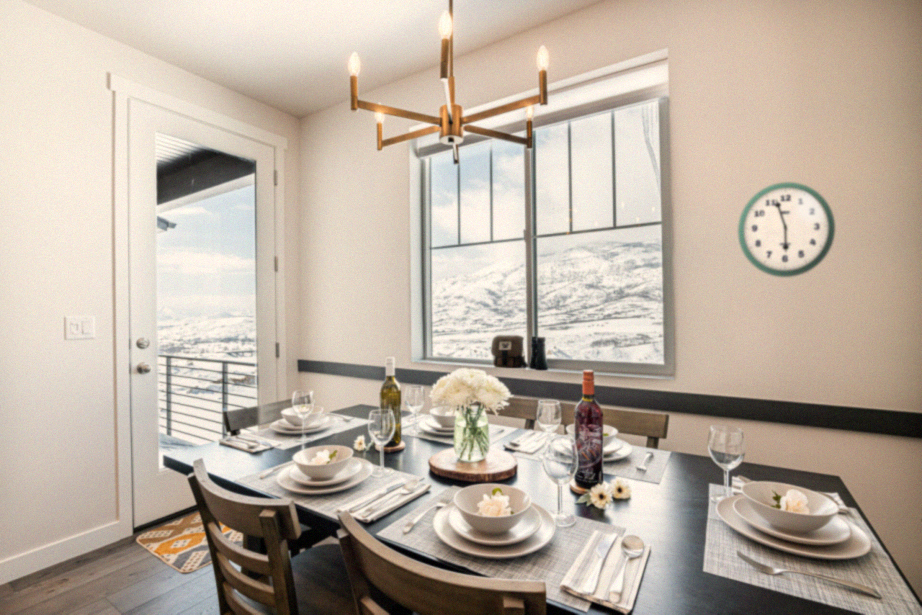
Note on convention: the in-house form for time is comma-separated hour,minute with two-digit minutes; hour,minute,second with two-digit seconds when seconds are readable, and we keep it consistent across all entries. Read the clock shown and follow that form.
5,57
